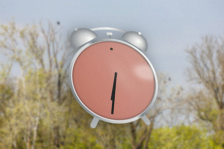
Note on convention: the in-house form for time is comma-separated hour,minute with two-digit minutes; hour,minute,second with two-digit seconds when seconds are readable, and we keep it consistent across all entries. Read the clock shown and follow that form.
6,32
